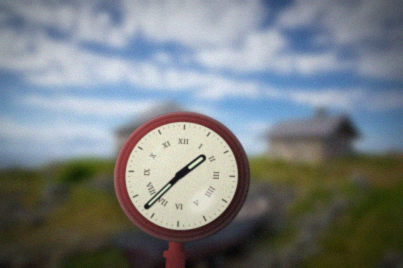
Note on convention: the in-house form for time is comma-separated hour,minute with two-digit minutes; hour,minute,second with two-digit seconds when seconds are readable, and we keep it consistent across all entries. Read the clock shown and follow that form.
1,37
